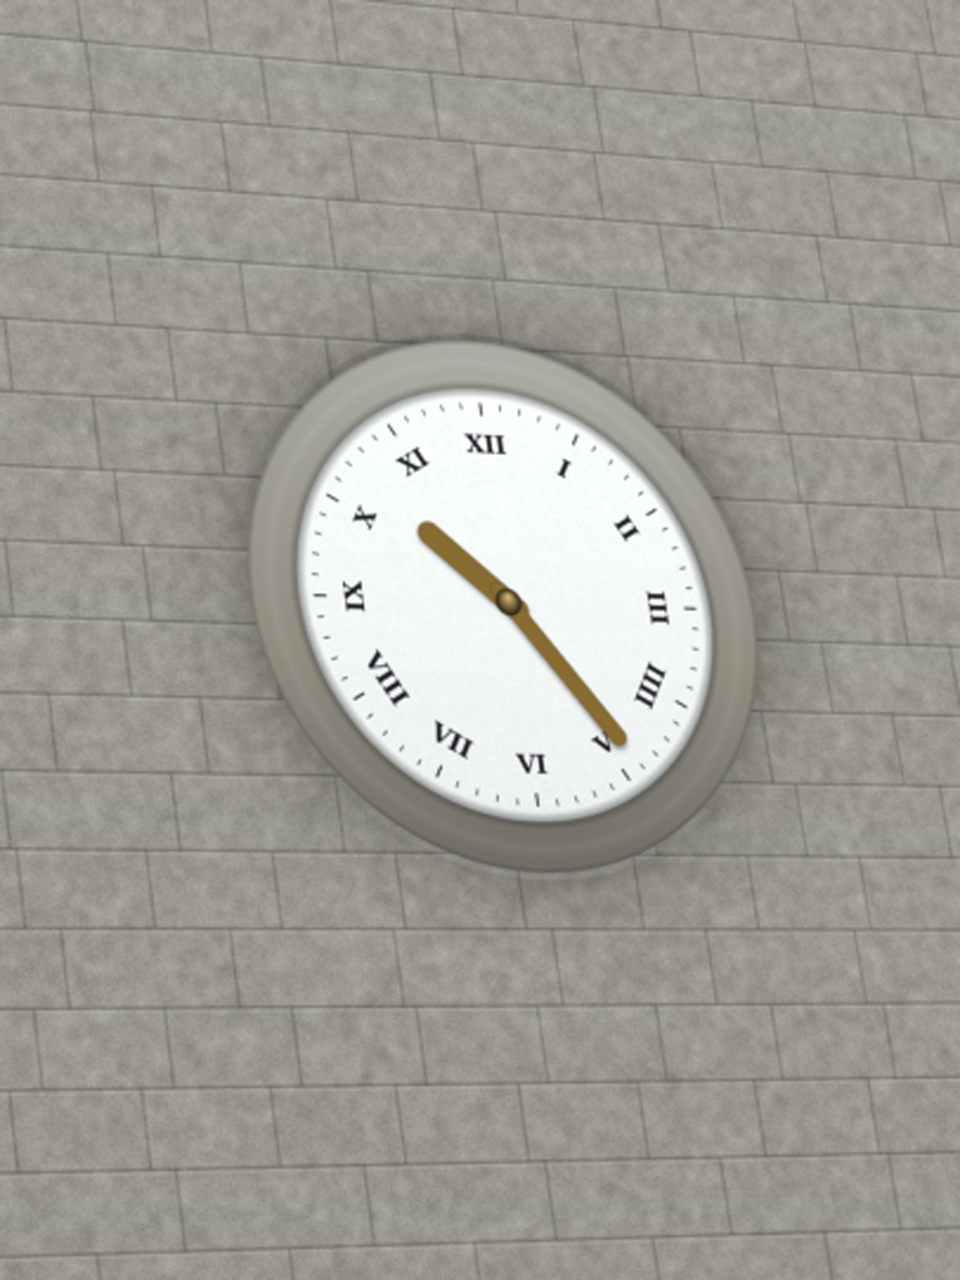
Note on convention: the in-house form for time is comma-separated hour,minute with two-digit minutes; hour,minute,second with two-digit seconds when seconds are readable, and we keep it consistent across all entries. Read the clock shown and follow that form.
10,24
